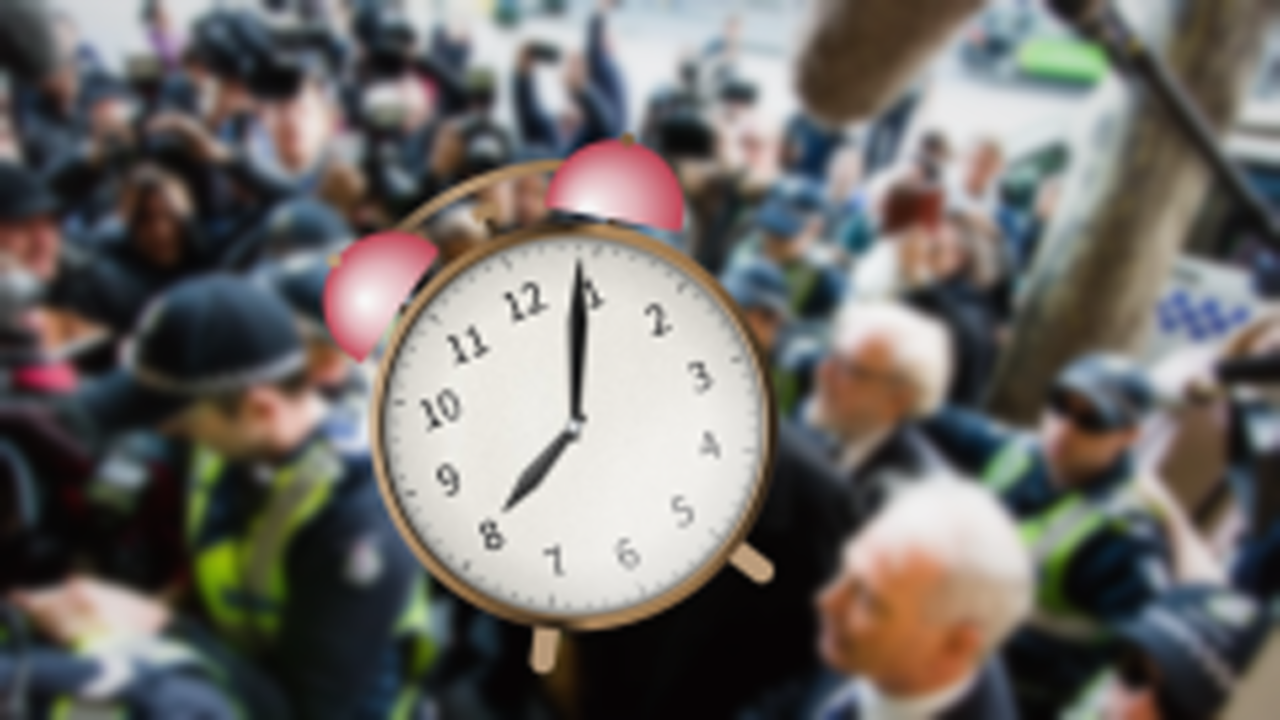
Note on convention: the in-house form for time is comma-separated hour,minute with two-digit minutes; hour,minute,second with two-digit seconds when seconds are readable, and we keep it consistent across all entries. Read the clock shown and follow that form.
8,04
